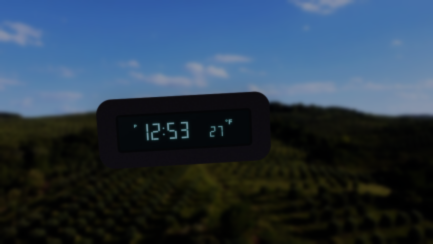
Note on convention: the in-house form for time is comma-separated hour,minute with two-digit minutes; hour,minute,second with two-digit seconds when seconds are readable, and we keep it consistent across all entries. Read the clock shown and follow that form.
12,53
